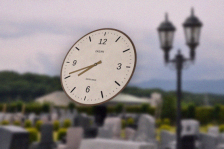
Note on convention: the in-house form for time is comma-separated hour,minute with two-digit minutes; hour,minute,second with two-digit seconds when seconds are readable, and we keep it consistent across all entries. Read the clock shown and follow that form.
7,41
